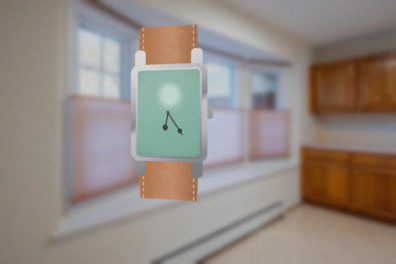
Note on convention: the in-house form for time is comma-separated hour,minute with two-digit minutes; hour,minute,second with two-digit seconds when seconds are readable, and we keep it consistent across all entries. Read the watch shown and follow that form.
6,24
